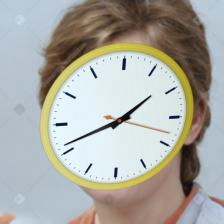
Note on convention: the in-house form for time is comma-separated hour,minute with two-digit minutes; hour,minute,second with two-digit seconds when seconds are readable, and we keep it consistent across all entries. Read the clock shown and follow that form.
1,41,18
